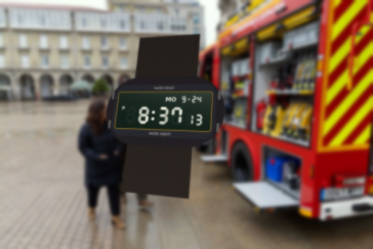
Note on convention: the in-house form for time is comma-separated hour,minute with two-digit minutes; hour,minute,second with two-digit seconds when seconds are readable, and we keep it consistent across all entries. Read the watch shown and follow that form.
8,37,13
